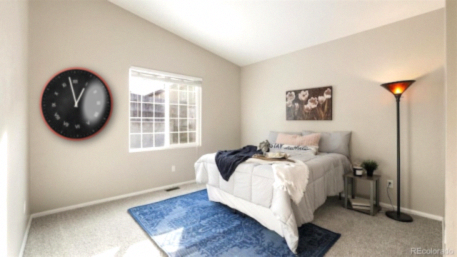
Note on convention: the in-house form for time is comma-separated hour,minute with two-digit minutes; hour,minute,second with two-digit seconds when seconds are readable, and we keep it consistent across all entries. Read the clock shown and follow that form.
12,58
